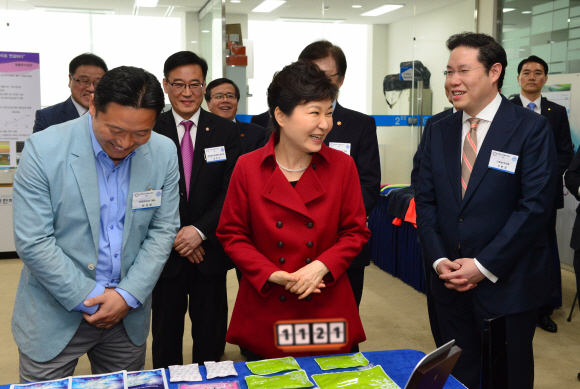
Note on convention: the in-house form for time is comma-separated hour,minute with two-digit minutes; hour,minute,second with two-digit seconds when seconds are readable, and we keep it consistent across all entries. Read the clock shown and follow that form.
11,21
